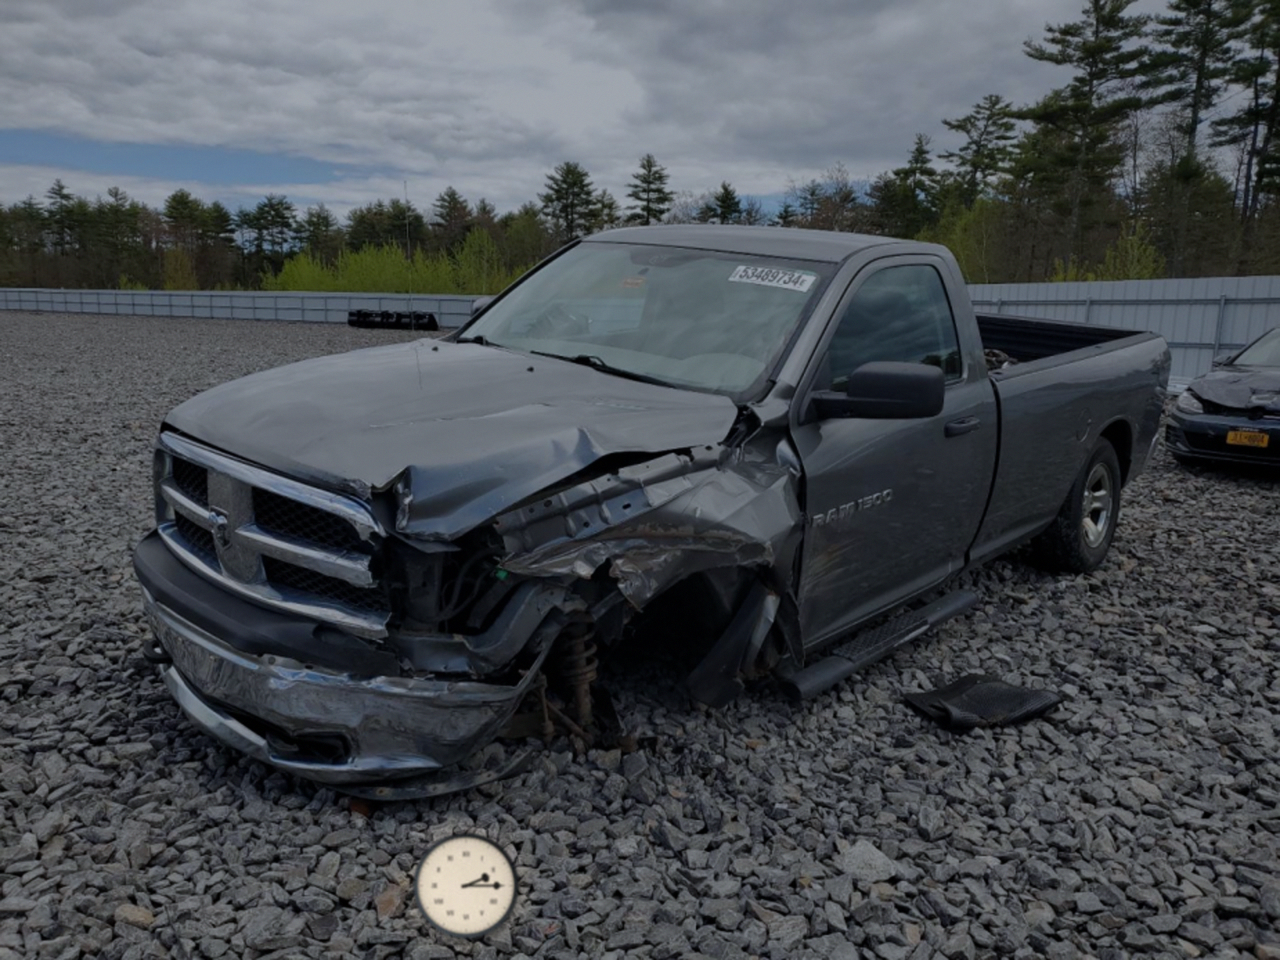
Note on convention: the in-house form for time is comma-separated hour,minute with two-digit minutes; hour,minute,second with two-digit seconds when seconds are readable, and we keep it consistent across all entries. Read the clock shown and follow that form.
2,15
